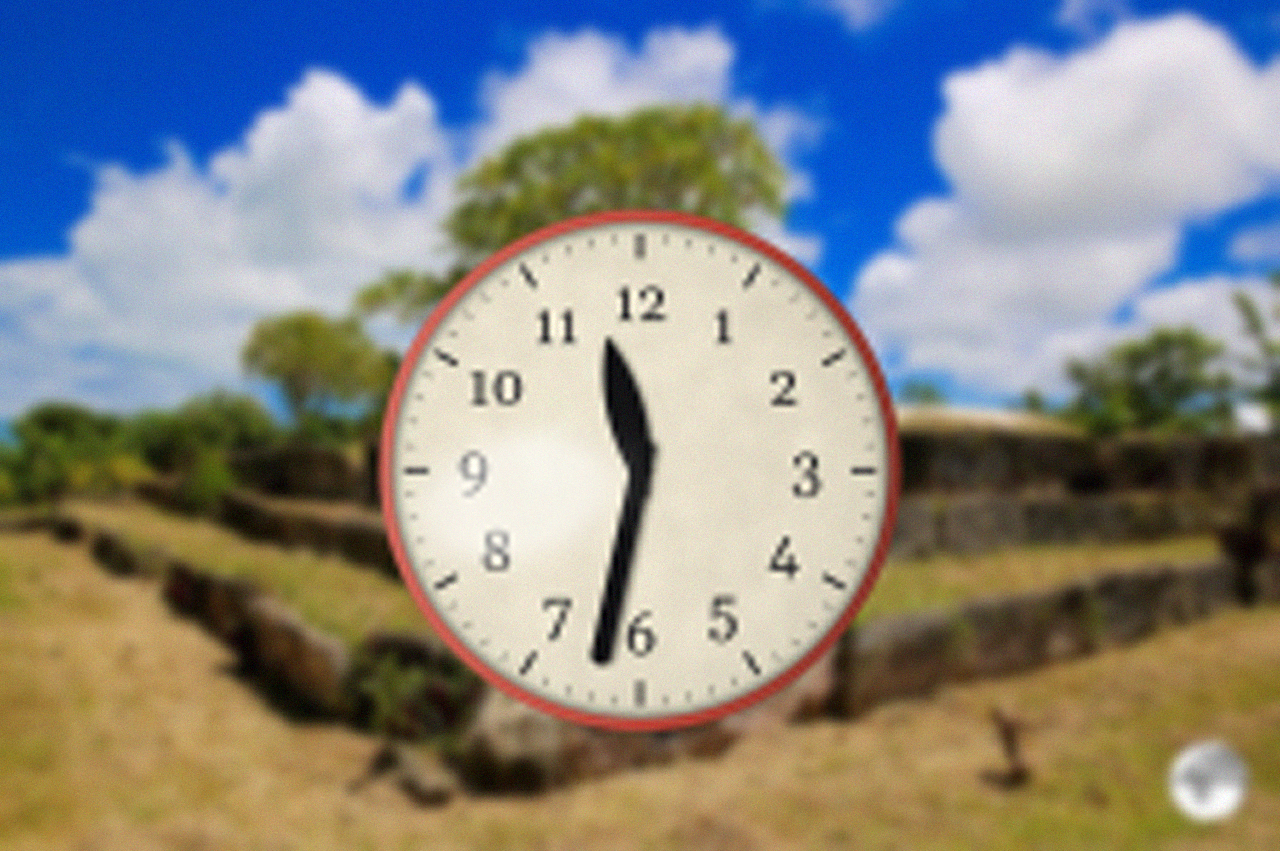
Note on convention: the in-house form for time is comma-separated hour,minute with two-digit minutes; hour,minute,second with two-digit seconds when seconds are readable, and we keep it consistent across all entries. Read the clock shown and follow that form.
11,32
